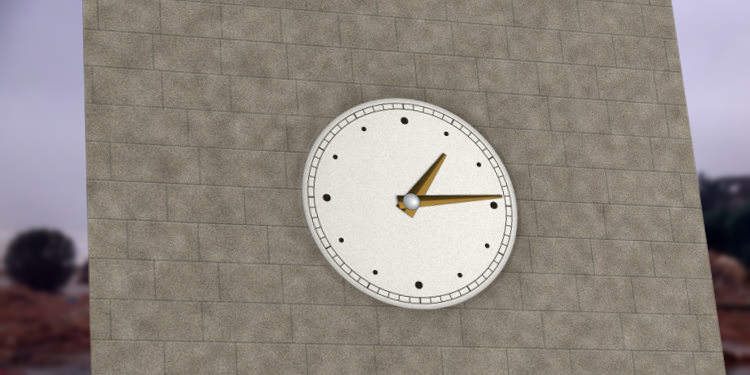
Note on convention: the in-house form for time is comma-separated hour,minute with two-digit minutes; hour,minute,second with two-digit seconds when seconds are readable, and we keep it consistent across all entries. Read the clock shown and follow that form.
1,14
